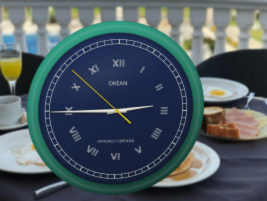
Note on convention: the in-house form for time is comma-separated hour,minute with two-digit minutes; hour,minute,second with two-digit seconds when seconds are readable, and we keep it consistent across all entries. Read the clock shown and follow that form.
2,44,52
